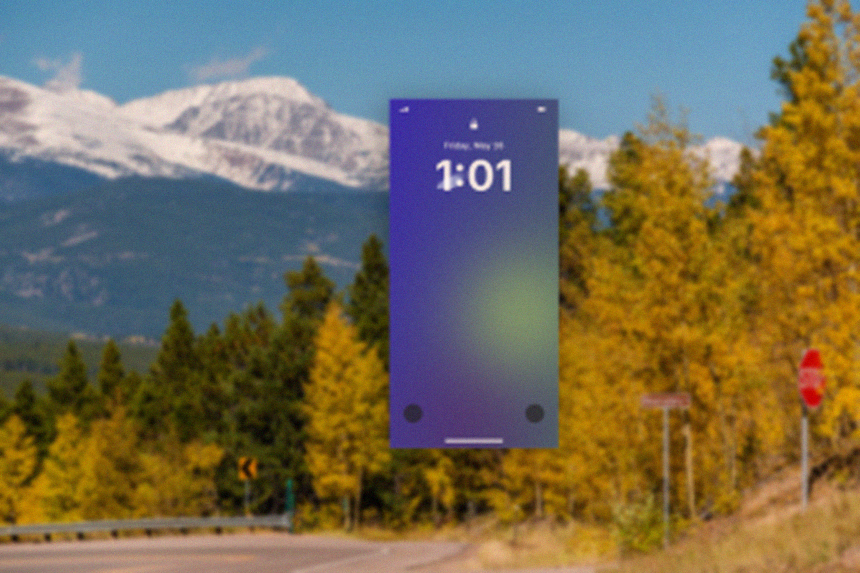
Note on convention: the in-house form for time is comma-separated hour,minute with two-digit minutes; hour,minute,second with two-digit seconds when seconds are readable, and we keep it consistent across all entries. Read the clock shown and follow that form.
1,01
